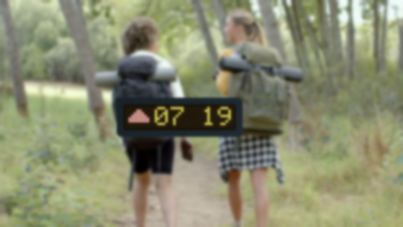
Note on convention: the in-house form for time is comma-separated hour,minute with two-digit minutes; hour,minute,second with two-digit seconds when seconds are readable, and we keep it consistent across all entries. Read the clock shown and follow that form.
7,19
